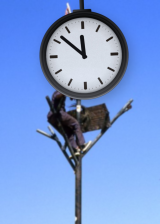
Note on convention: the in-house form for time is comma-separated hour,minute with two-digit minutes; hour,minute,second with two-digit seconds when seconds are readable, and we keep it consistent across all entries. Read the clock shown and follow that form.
11,52
